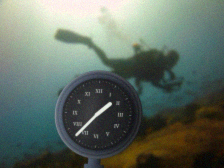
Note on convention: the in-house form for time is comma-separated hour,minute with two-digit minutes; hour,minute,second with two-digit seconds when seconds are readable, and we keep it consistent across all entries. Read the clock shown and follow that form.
1,37
